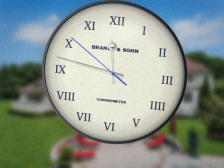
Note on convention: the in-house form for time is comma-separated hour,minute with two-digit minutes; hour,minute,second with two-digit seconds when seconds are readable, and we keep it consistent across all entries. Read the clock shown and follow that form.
11,46,51
